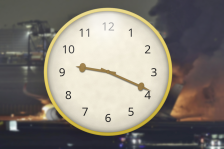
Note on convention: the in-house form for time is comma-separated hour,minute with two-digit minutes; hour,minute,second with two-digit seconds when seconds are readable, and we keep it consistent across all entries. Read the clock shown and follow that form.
9,19
